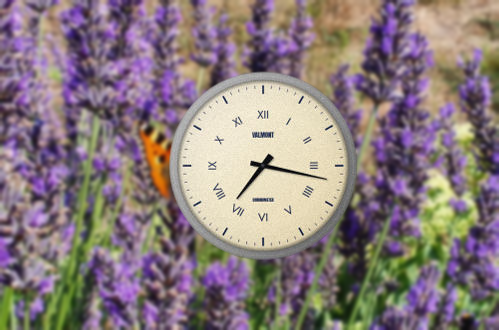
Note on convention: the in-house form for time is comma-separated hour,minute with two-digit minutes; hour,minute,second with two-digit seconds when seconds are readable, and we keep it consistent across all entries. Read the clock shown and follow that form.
7,17
